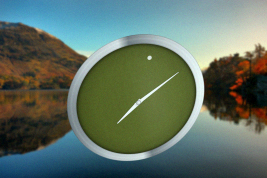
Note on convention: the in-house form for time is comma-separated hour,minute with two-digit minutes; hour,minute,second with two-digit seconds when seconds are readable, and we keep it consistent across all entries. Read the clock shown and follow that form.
7,07
